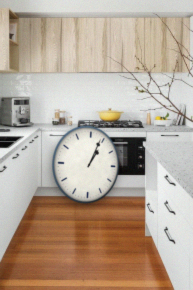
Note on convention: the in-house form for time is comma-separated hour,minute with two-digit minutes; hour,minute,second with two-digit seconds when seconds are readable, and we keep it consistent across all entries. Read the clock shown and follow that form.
1,04
